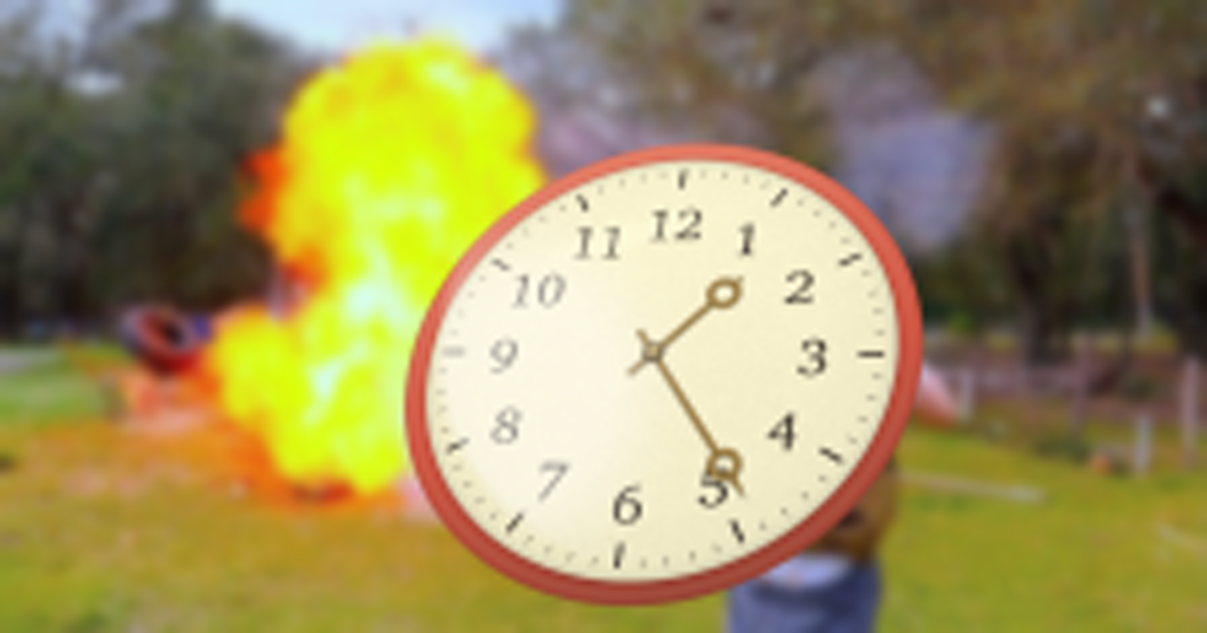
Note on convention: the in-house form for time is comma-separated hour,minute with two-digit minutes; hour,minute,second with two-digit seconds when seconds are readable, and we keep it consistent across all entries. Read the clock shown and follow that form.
1,24
